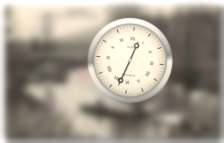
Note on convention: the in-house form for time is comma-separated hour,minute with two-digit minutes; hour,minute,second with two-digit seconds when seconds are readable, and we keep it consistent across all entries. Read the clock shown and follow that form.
12,33
